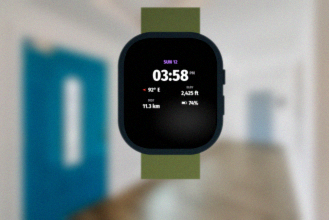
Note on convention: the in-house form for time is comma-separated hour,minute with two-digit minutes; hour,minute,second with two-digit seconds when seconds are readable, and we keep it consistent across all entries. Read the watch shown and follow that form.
3,58
